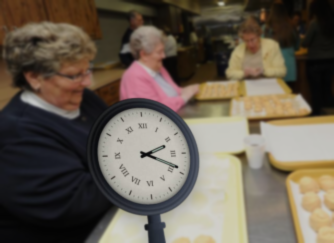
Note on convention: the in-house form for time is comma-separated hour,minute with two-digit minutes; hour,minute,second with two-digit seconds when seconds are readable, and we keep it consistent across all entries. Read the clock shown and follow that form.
2,19
